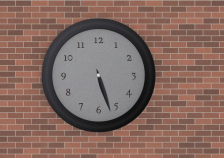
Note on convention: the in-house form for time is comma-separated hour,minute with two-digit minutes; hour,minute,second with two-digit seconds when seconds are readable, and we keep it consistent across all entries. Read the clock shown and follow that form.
5,27
